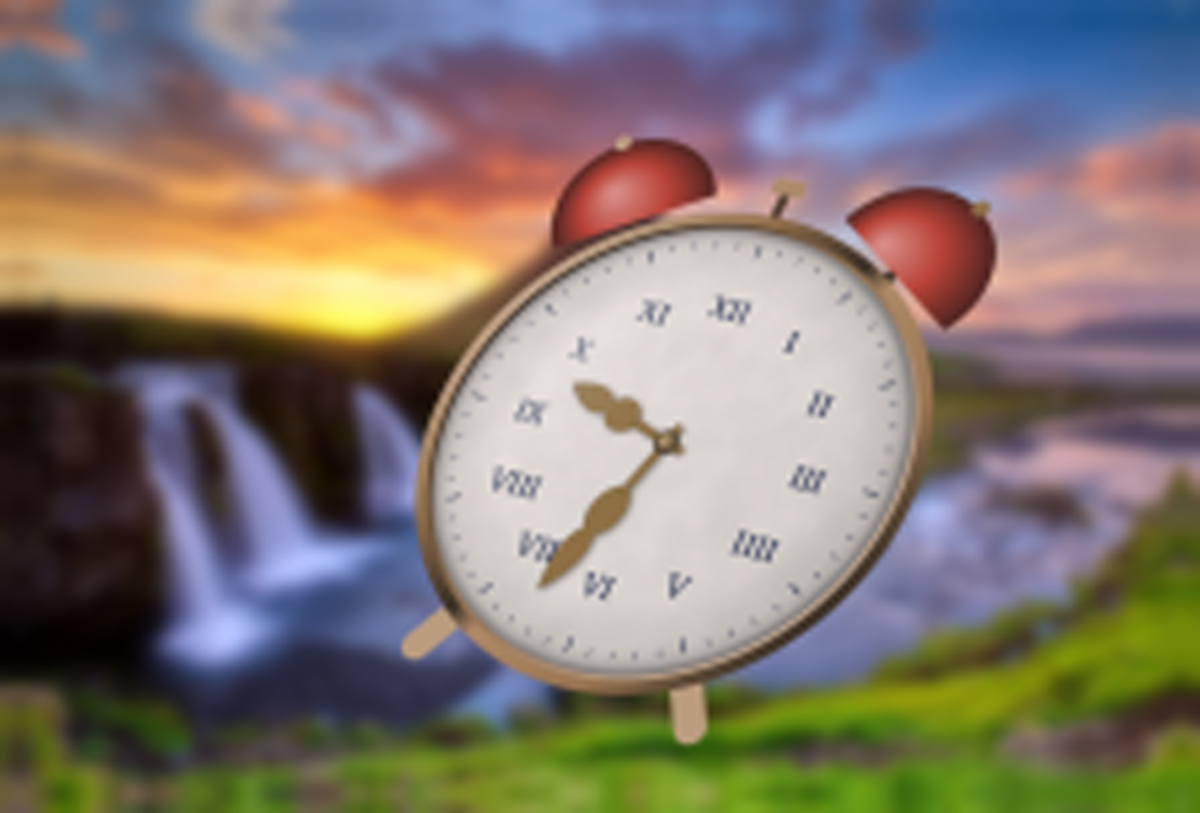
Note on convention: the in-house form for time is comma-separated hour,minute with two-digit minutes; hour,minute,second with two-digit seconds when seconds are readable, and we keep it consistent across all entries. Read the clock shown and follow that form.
9,33
